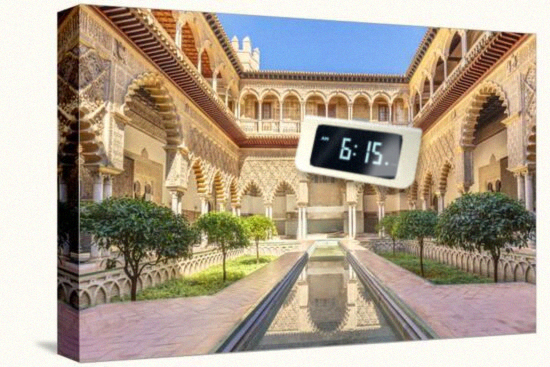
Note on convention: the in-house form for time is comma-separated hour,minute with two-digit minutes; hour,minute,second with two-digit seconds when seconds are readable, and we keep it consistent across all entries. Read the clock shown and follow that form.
6,15
